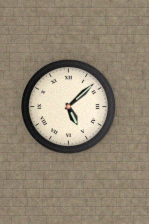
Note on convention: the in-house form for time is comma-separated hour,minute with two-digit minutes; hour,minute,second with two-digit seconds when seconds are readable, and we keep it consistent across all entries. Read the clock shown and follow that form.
5,08
